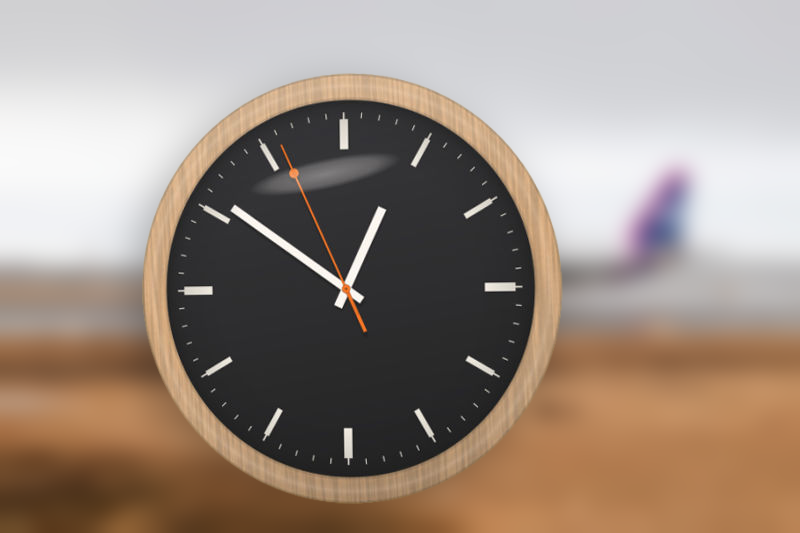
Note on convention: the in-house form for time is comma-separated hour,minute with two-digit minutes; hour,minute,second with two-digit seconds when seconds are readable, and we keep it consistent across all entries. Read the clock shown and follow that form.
12,50,56
